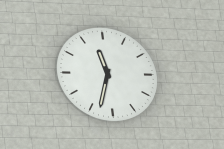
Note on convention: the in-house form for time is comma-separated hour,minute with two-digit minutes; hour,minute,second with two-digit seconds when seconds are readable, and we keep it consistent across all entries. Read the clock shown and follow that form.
11,33
